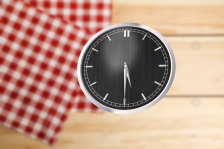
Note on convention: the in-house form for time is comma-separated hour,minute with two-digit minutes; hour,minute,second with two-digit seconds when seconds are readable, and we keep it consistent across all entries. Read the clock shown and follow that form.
5,30
